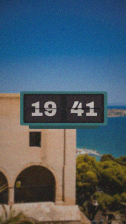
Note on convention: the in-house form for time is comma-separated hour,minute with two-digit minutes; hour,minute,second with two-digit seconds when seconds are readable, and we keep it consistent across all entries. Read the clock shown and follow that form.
19,41
